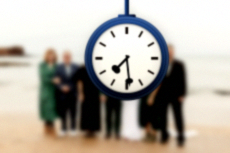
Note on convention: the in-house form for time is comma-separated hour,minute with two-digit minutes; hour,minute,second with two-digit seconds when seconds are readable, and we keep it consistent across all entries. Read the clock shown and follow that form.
7,29
